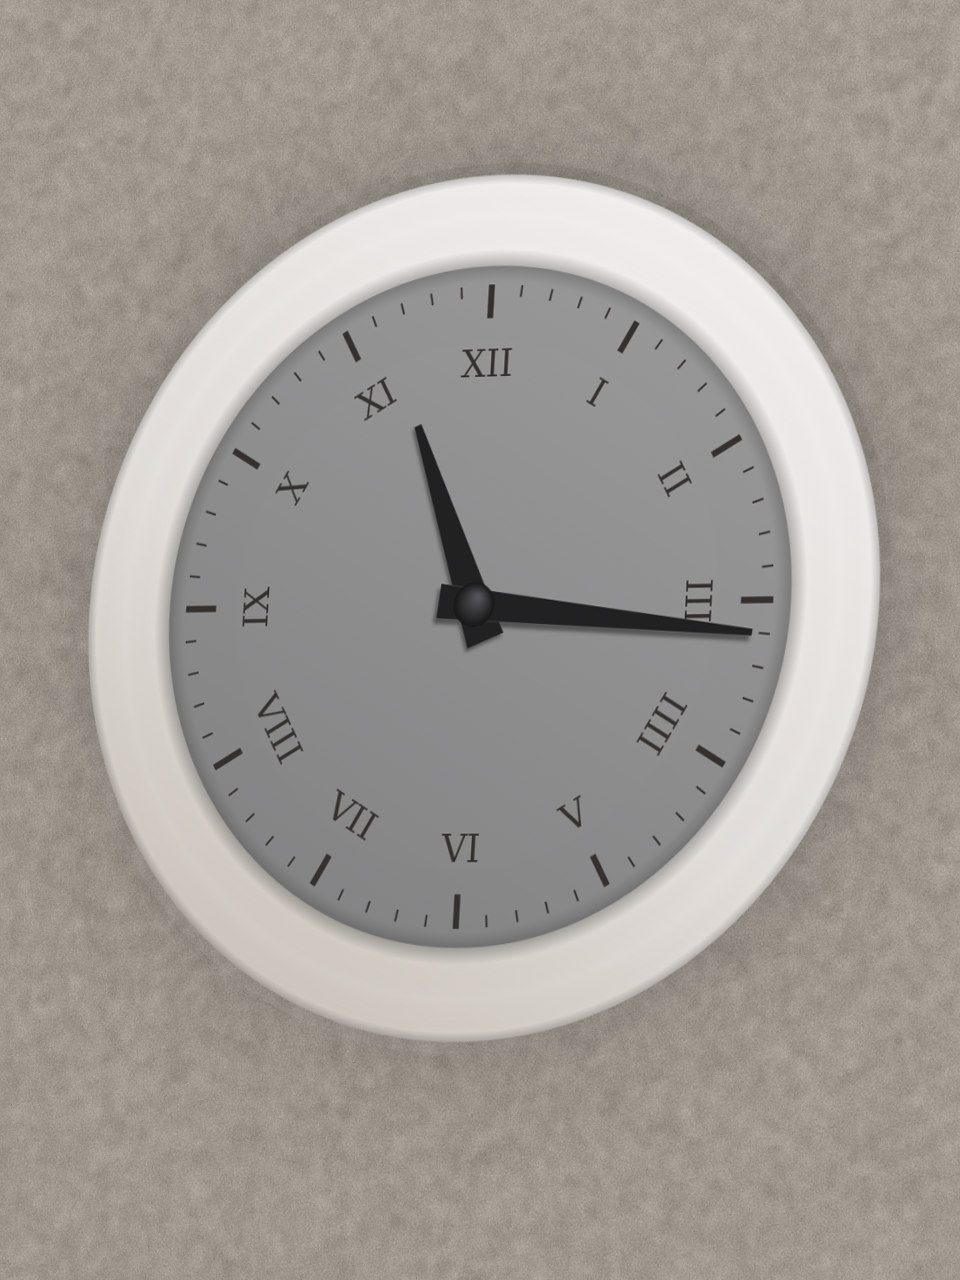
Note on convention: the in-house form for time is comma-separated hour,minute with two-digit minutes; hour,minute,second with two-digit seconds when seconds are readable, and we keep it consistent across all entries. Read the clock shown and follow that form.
11,16
